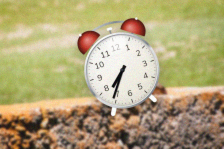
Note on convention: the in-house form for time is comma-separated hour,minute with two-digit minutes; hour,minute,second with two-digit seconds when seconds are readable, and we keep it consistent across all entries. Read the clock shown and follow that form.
7,36
